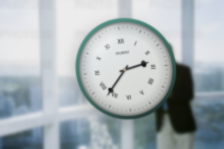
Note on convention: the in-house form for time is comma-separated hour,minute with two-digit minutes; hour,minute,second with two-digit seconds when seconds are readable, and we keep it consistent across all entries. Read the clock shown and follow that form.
2,37
